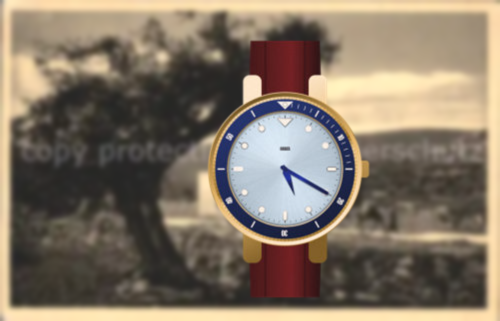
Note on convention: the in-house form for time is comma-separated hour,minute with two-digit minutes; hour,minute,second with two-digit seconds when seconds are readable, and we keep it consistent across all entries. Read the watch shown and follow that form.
5,20
